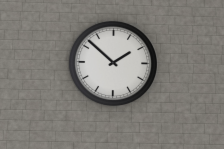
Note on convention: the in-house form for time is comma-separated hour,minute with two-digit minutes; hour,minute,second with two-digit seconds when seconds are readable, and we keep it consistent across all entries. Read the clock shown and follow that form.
1,52
